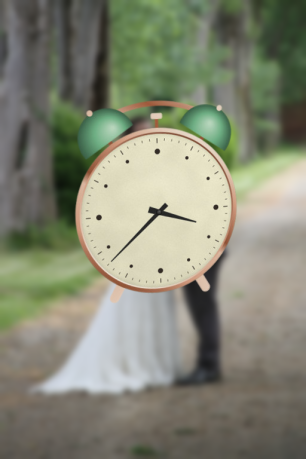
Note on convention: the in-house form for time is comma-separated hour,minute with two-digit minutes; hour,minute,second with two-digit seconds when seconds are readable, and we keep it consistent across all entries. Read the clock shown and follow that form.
3,38
